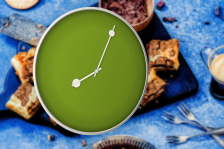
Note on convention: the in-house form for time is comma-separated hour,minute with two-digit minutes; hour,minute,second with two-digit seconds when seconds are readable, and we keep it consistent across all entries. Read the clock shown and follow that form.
8,04
